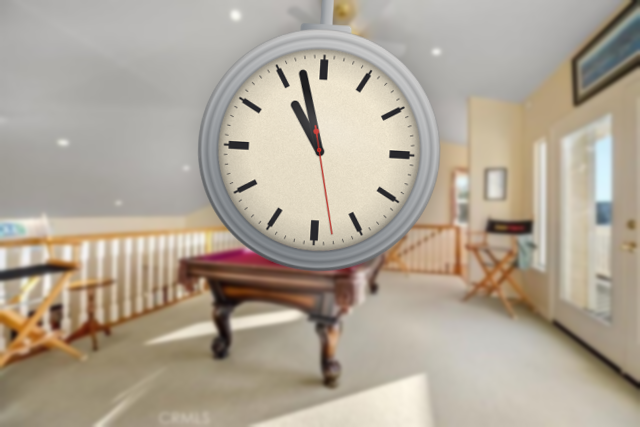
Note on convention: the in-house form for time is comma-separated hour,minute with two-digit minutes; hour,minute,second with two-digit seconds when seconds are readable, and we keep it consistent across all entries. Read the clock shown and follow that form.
10,57,28
